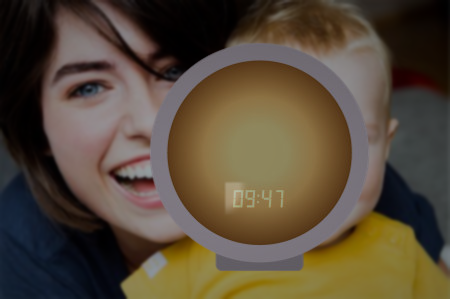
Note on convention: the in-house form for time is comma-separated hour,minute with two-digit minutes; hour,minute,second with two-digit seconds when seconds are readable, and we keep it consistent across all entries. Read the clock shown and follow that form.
9,47
